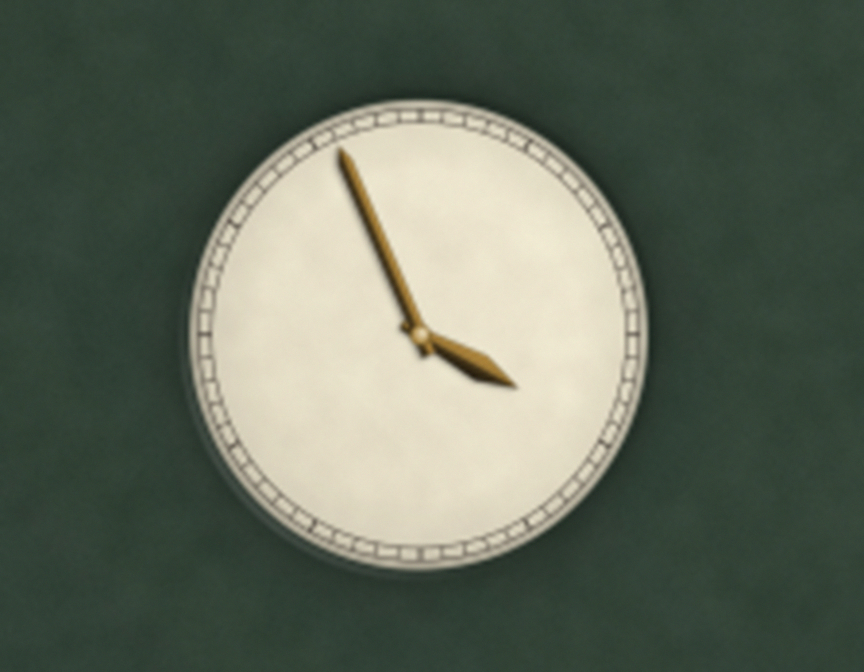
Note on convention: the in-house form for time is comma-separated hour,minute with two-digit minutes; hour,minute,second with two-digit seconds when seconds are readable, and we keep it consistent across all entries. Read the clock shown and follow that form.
3,56
